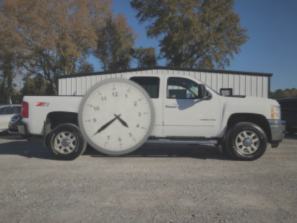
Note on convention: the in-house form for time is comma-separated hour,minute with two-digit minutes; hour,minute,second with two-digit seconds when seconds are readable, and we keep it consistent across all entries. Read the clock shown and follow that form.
4,40
